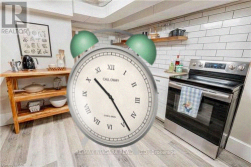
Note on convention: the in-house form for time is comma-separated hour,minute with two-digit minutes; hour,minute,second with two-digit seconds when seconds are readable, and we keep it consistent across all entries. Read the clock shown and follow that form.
10,24
